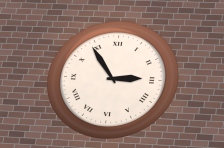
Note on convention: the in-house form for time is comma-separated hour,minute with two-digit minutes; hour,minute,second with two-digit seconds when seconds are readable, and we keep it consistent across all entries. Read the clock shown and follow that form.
2,54
